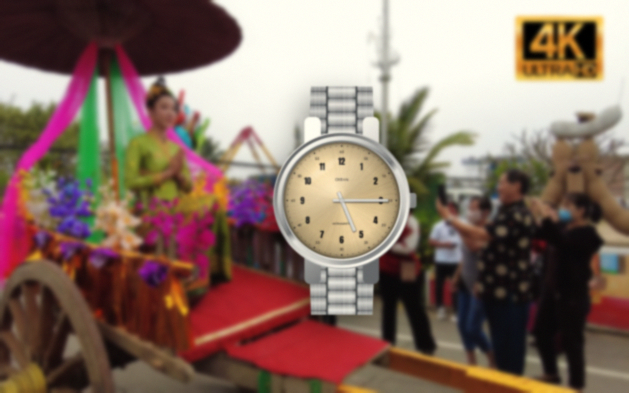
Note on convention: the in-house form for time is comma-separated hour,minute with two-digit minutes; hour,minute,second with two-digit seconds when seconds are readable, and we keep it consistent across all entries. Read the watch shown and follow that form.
5,15
